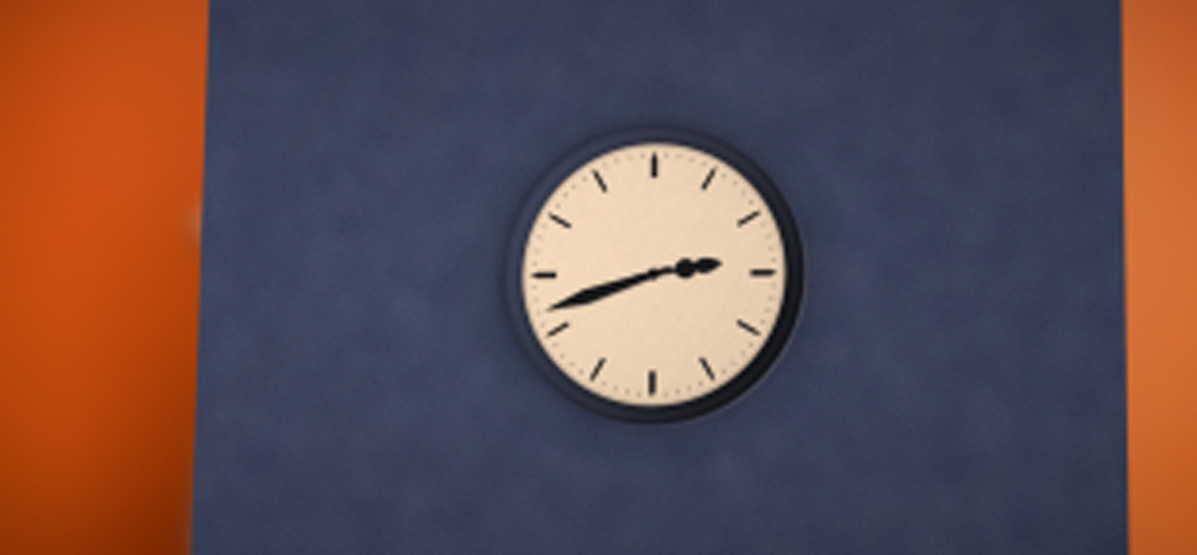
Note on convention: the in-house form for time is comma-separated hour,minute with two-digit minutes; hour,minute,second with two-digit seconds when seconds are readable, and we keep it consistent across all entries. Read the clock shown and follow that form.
2,42
